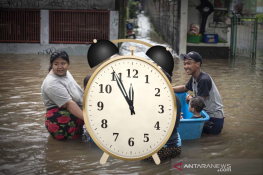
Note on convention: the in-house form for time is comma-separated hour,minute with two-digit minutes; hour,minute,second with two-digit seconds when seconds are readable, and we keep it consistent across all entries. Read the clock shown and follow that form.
11,55
